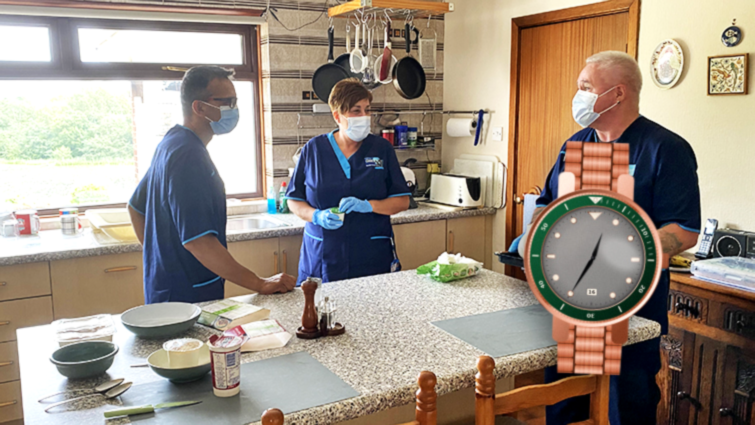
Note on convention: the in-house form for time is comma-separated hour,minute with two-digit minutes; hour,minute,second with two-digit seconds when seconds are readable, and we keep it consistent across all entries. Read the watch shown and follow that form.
12,35
